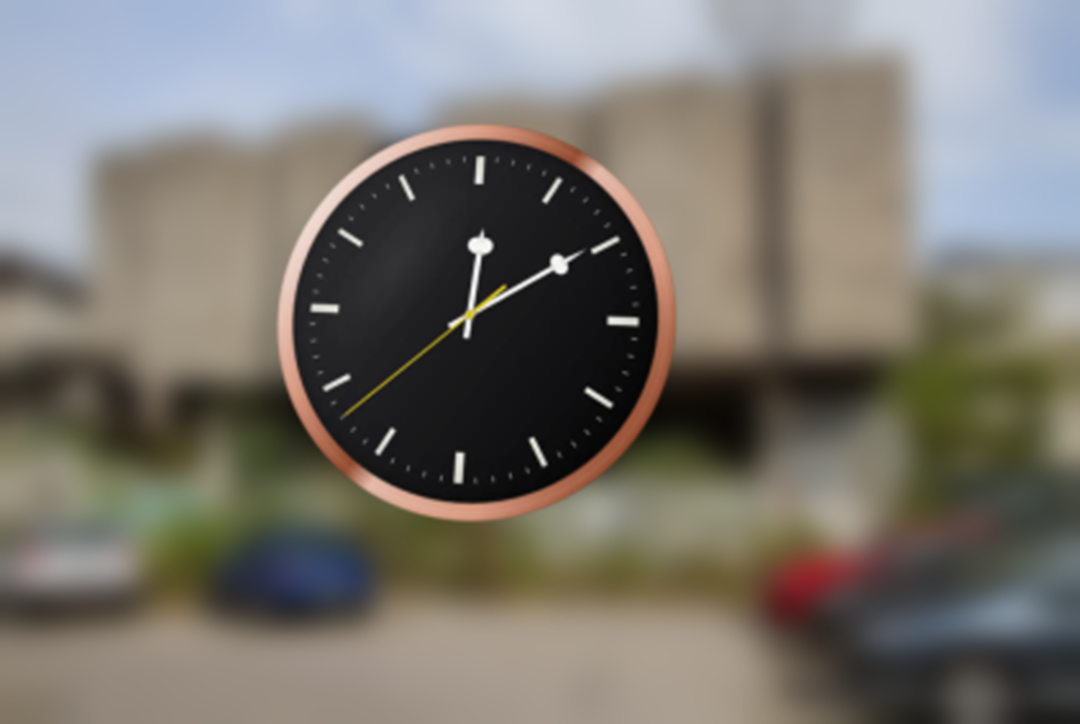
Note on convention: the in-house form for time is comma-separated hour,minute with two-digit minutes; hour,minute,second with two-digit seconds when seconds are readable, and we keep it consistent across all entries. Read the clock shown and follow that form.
12,09,38
